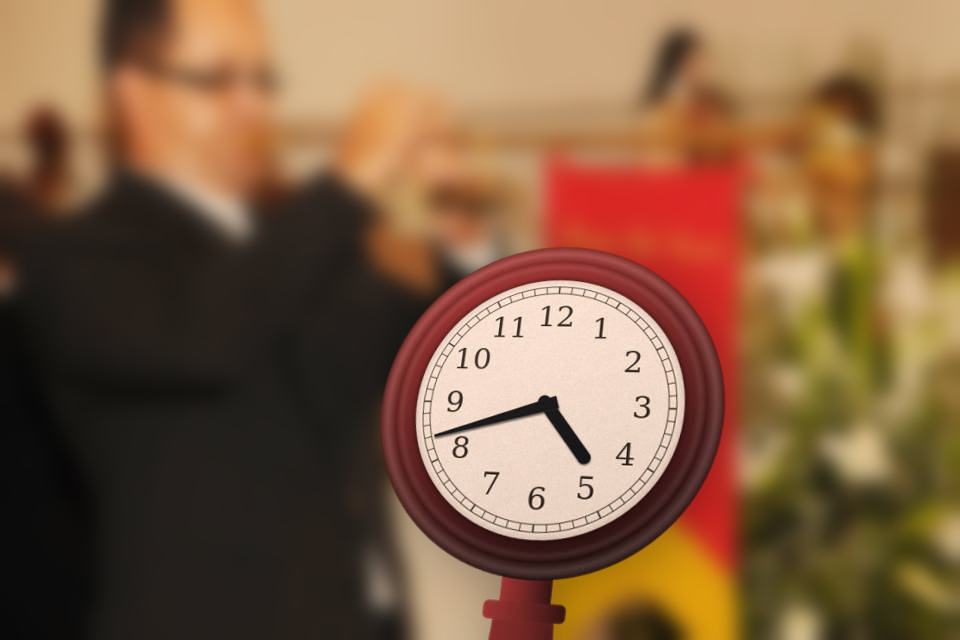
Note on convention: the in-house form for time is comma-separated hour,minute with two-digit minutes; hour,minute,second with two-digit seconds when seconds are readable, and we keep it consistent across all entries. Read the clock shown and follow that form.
4,42
